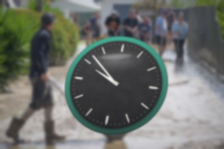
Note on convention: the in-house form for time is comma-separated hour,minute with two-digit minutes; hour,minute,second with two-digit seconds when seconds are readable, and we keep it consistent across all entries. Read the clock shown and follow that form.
9,52
